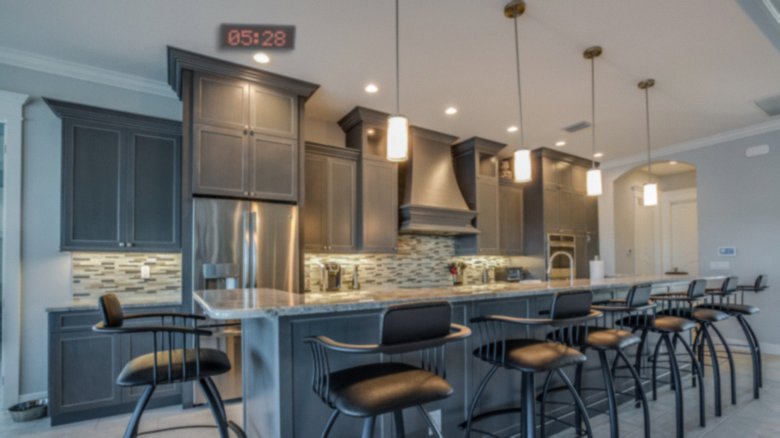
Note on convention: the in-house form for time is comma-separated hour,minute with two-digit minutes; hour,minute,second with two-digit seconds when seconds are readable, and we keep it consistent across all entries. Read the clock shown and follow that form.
5,28
